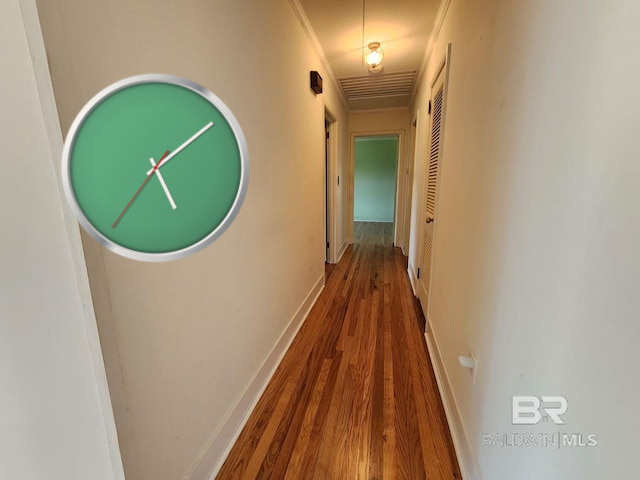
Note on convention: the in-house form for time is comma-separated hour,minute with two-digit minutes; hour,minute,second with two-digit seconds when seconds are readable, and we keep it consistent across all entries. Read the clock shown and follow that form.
5,08,36
